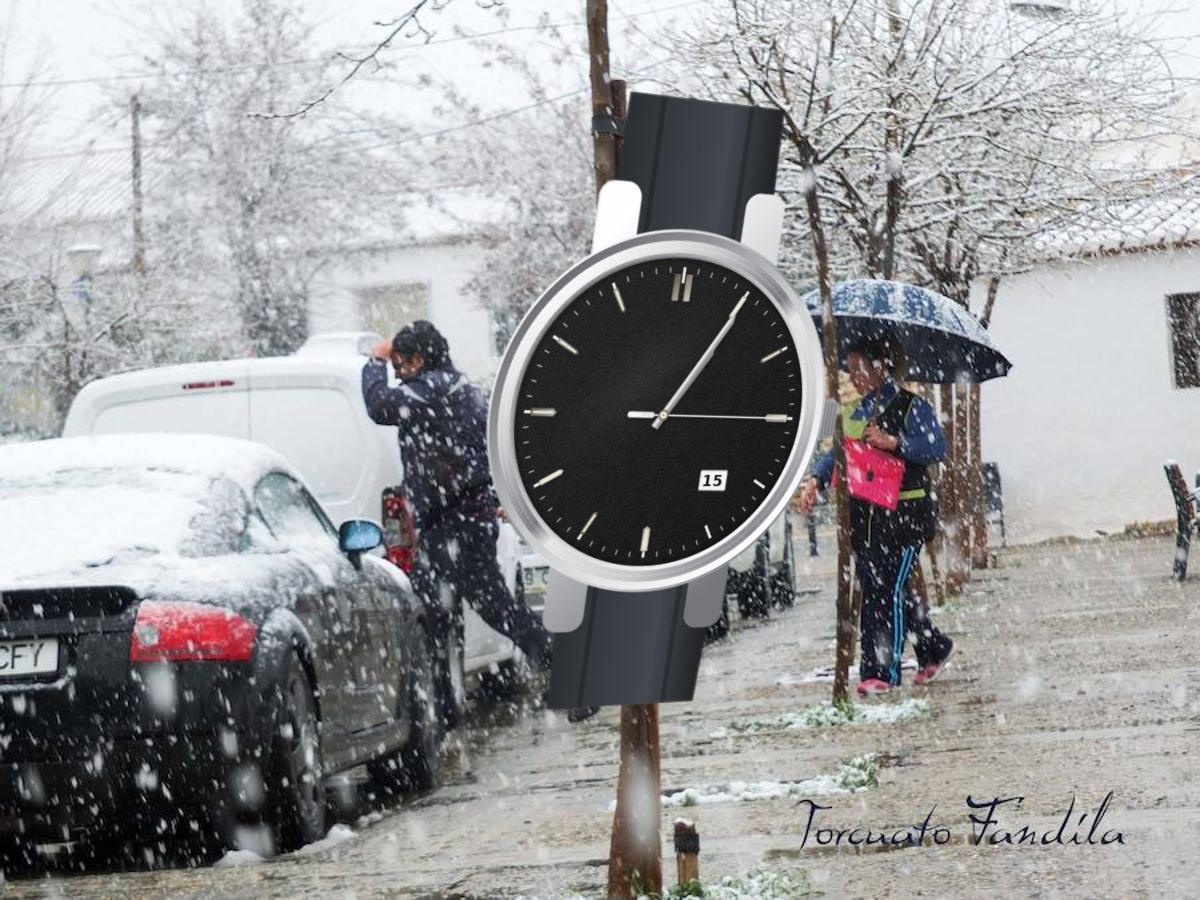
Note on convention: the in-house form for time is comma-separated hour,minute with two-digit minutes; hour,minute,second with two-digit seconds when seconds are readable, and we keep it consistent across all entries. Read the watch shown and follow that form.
1,05,15
